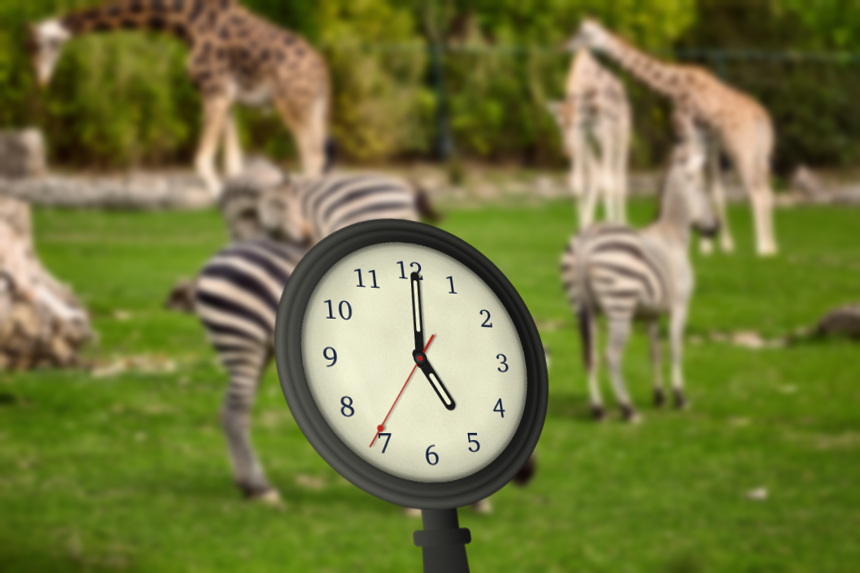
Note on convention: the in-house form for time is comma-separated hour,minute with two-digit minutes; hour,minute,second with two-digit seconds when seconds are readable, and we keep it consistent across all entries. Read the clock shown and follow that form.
5,00,36
